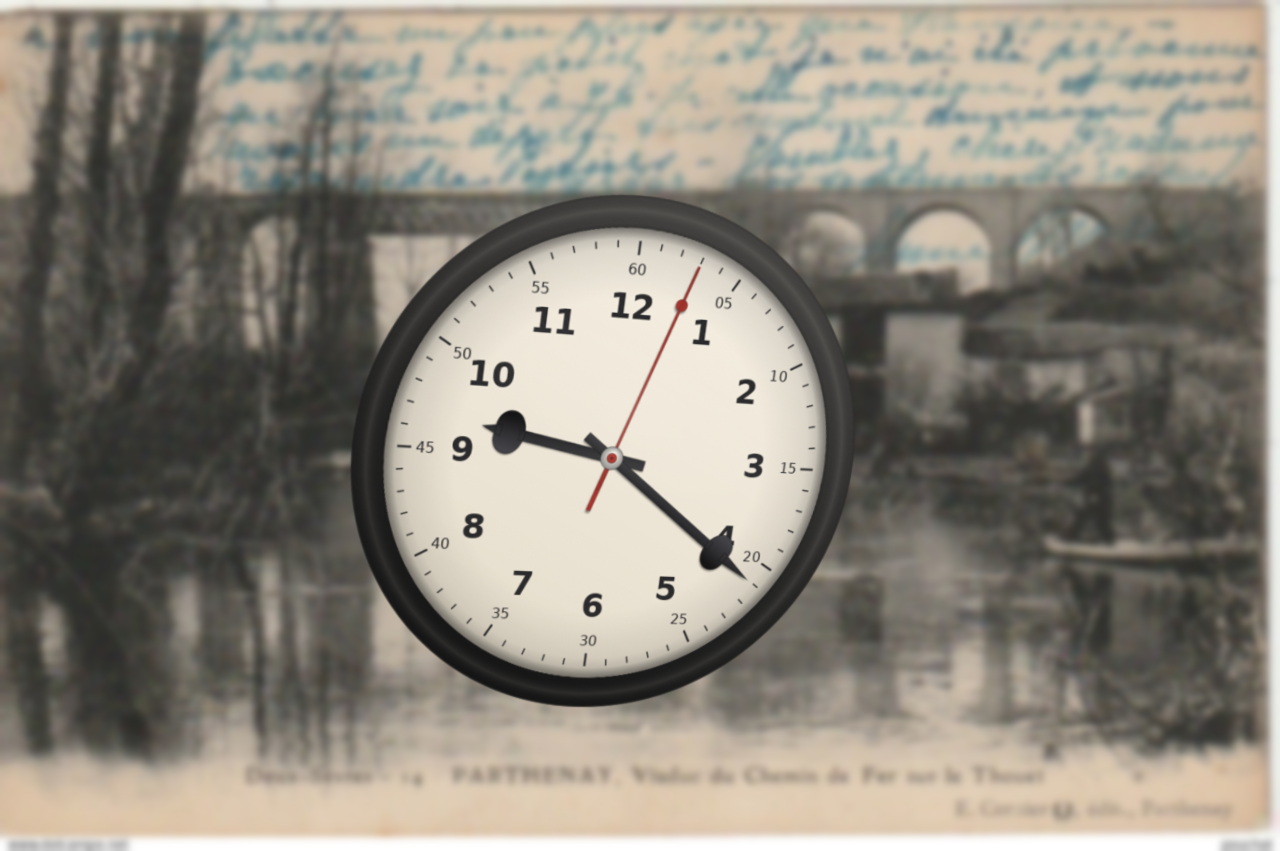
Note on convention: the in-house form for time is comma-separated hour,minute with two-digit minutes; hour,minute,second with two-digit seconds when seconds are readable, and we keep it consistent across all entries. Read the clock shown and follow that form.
9,21,03
